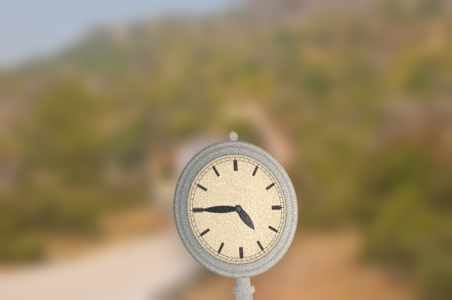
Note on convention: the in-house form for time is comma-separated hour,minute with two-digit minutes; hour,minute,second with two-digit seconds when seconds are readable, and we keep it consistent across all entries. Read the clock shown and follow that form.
4,45
